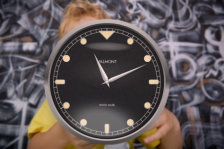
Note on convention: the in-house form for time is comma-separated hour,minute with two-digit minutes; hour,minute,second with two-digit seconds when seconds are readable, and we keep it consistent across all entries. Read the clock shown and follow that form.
11,11
